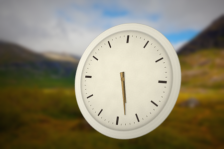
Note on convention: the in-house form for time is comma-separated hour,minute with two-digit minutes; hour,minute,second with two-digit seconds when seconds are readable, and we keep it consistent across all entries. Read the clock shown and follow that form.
5,28
